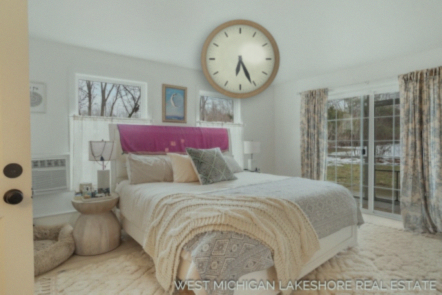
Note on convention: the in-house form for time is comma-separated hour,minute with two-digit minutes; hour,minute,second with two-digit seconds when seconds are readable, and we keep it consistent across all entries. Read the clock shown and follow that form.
6,26
